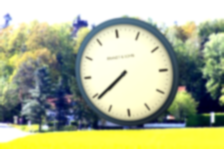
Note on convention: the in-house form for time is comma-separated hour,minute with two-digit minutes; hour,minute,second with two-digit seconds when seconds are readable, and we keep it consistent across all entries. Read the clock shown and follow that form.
7,39
